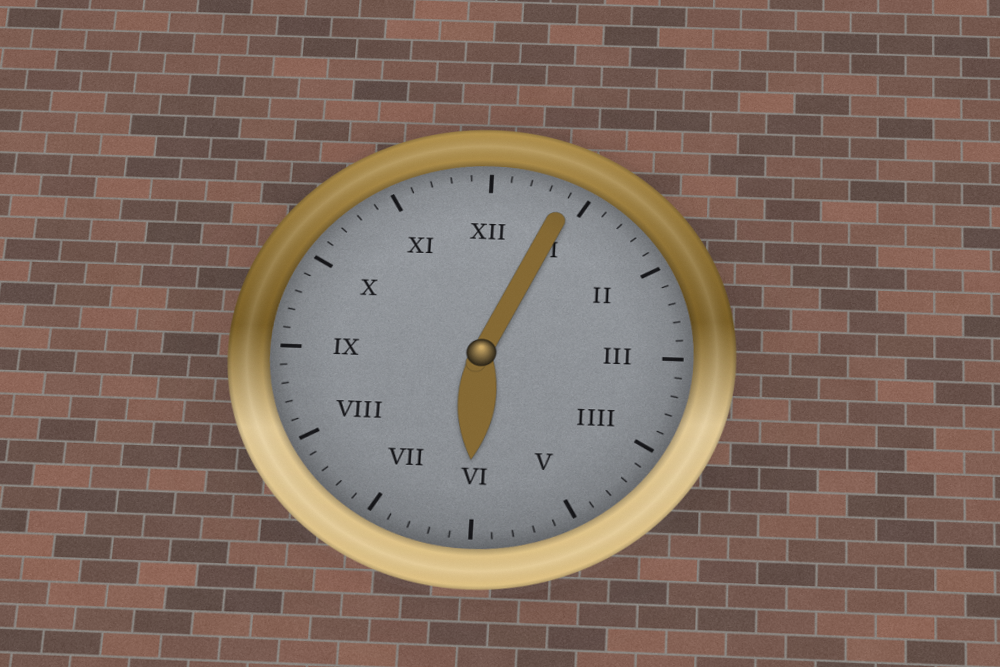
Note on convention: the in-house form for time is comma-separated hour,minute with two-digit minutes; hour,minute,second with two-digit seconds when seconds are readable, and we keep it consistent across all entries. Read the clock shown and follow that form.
6,04
